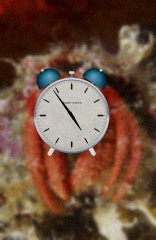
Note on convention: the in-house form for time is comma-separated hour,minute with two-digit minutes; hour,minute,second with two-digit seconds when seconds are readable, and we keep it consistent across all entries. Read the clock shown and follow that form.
4,54
